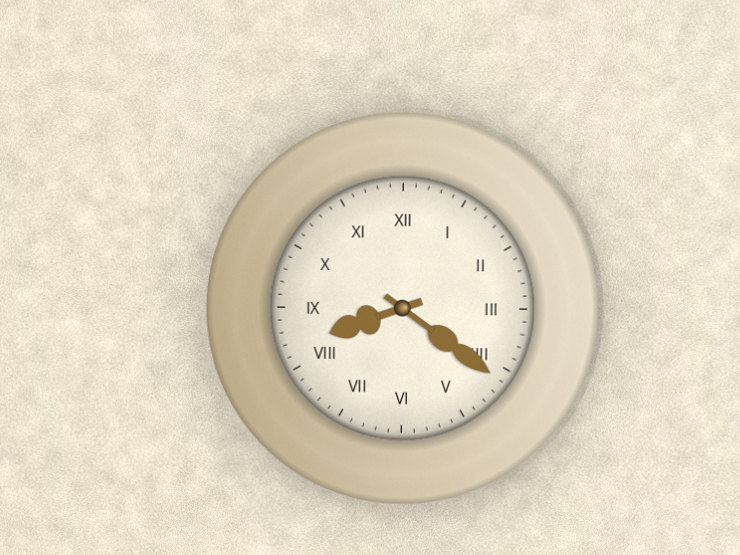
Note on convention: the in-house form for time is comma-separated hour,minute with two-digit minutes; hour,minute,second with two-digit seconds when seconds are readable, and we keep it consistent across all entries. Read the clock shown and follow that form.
8,21
